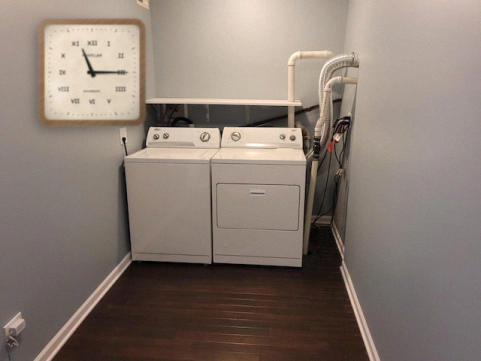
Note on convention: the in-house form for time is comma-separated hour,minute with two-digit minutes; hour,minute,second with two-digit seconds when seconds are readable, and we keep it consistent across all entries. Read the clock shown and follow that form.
11,15
